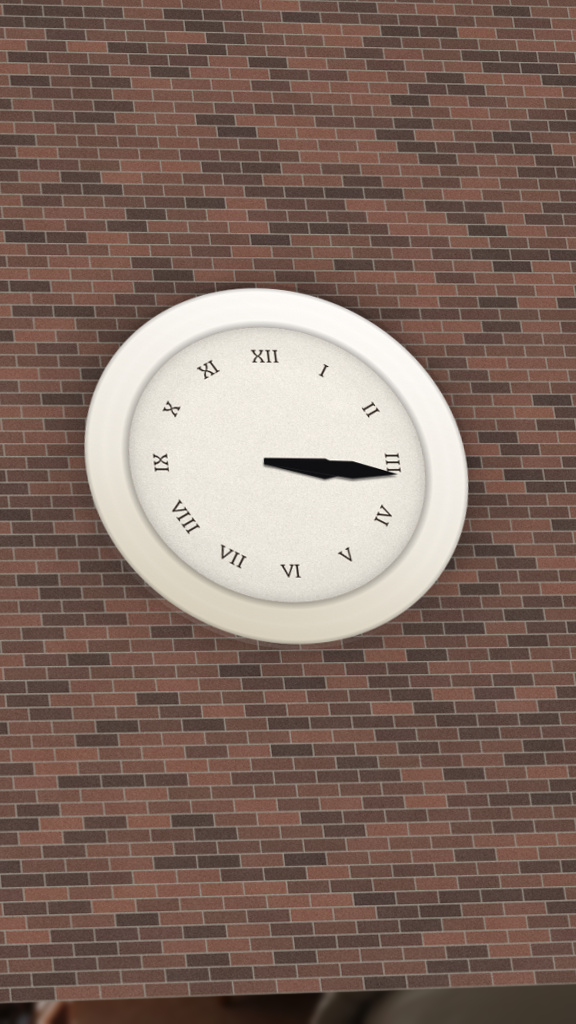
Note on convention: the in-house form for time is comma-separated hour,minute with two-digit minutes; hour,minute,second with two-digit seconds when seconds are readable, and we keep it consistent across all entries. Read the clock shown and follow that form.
3,16
